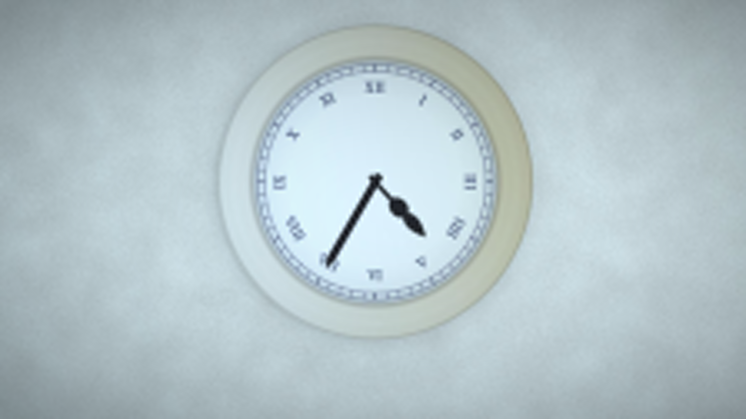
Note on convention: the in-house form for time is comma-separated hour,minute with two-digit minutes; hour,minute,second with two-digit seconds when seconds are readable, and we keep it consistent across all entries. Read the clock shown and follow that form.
4,35
